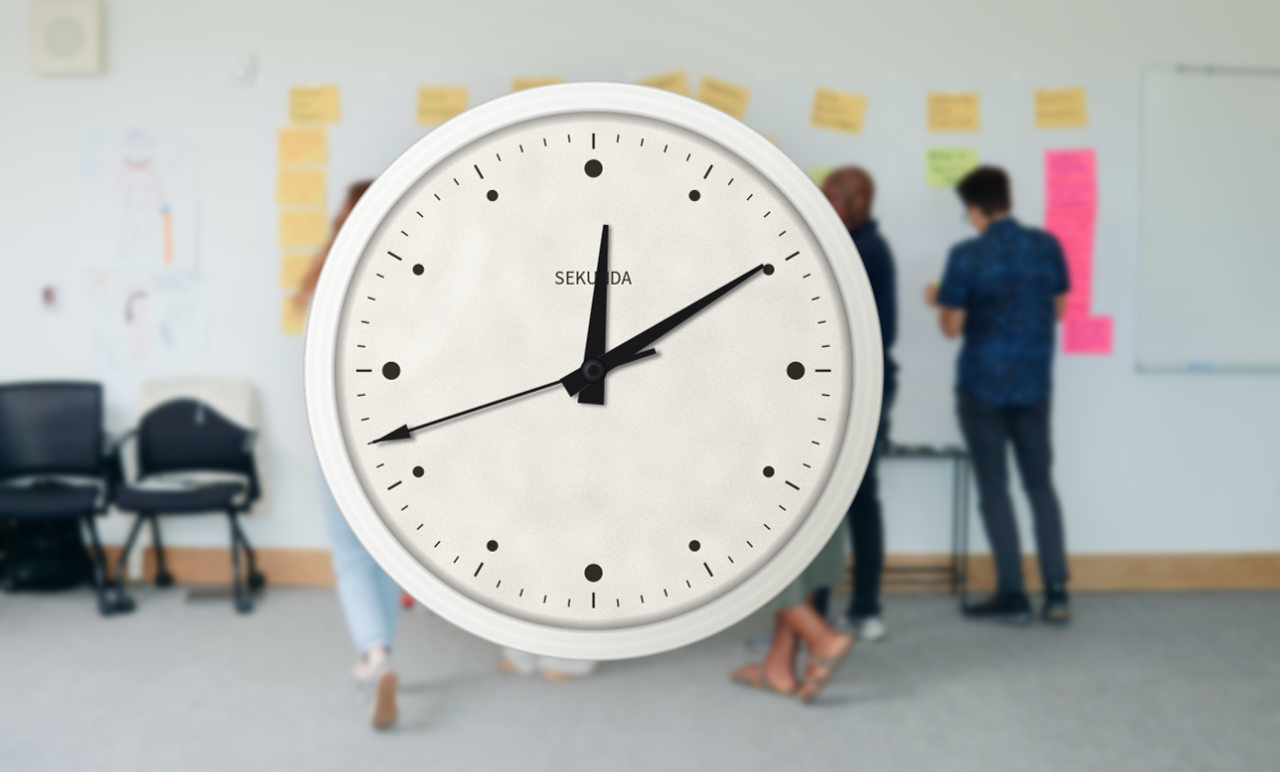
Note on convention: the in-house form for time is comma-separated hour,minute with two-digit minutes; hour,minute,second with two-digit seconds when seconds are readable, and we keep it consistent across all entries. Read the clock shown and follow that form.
12,09,42
